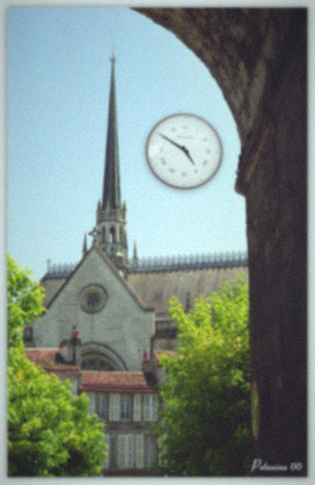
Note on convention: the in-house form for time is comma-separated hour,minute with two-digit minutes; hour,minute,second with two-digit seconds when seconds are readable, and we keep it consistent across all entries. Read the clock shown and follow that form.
4,50
